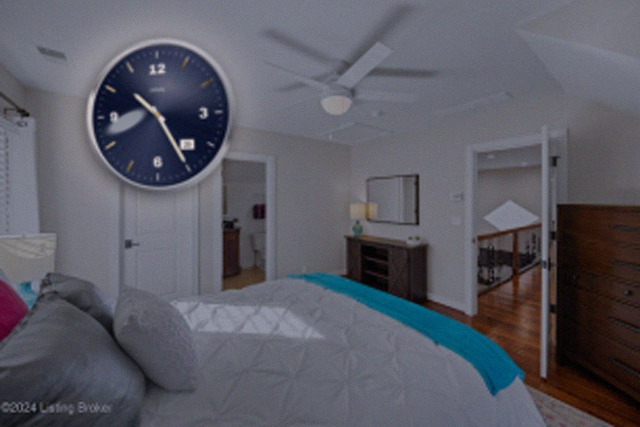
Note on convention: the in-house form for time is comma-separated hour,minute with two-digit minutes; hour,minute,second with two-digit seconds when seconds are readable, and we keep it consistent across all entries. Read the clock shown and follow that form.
10,25
